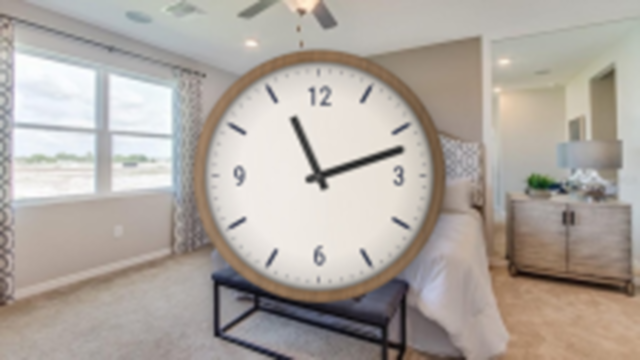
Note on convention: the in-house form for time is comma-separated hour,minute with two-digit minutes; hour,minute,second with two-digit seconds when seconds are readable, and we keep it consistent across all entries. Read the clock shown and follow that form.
11,12
